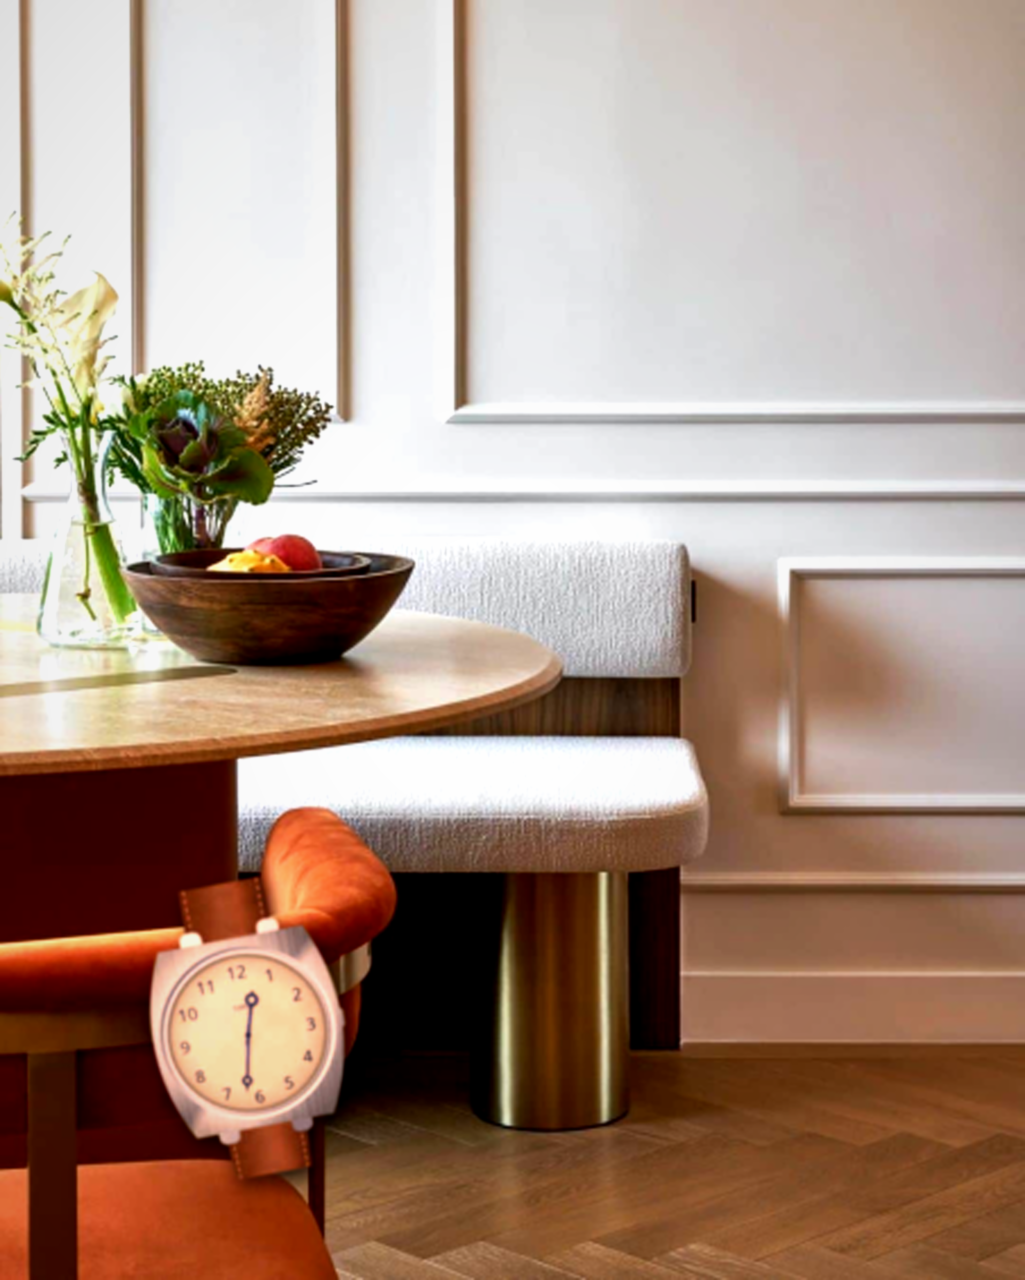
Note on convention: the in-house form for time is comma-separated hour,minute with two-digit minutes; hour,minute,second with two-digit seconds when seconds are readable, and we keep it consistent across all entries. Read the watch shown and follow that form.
12,32
